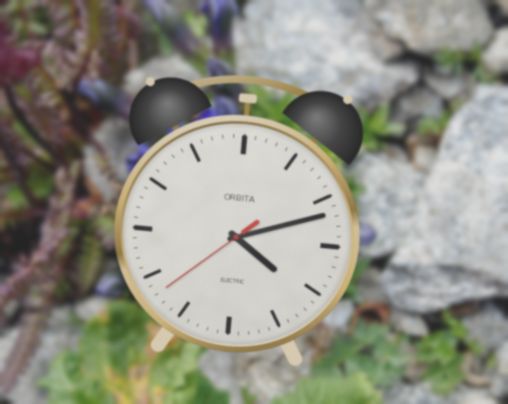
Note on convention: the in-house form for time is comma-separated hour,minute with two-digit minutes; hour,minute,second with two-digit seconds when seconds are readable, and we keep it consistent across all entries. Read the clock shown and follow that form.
4,11,38
